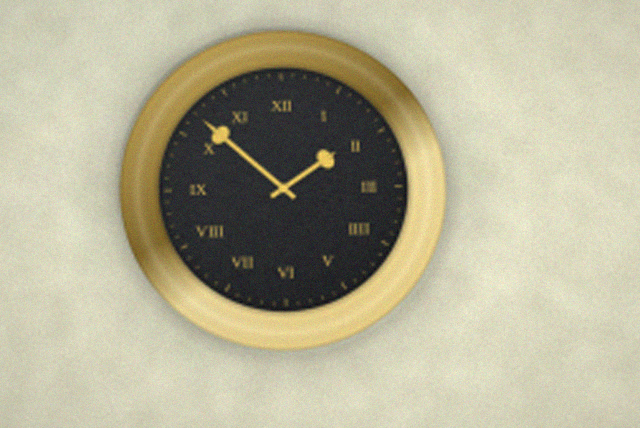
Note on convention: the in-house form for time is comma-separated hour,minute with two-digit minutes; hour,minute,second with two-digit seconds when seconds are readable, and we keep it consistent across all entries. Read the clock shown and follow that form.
1,52
